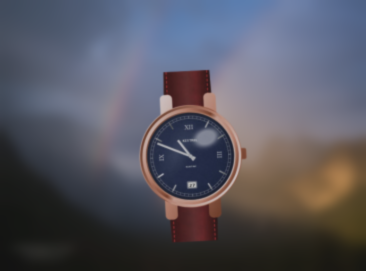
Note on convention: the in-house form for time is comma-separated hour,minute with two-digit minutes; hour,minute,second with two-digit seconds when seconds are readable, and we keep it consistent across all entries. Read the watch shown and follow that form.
10,49
